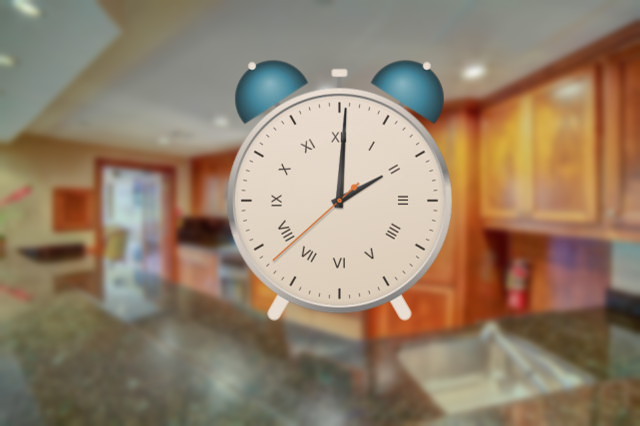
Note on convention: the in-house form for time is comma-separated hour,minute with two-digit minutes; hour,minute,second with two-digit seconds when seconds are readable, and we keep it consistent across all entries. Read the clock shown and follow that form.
2,00,38
